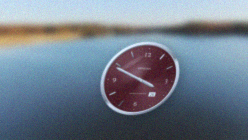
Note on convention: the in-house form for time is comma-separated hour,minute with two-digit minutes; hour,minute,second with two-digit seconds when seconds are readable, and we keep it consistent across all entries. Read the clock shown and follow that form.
3,49
